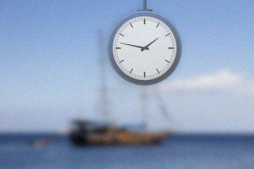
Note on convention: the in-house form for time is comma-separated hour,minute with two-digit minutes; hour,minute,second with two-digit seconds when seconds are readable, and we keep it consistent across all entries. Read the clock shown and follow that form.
1,47
